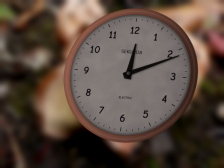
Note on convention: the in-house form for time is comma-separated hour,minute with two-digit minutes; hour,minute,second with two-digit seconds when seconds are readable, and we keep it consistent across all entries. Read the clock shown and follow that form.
12,11
